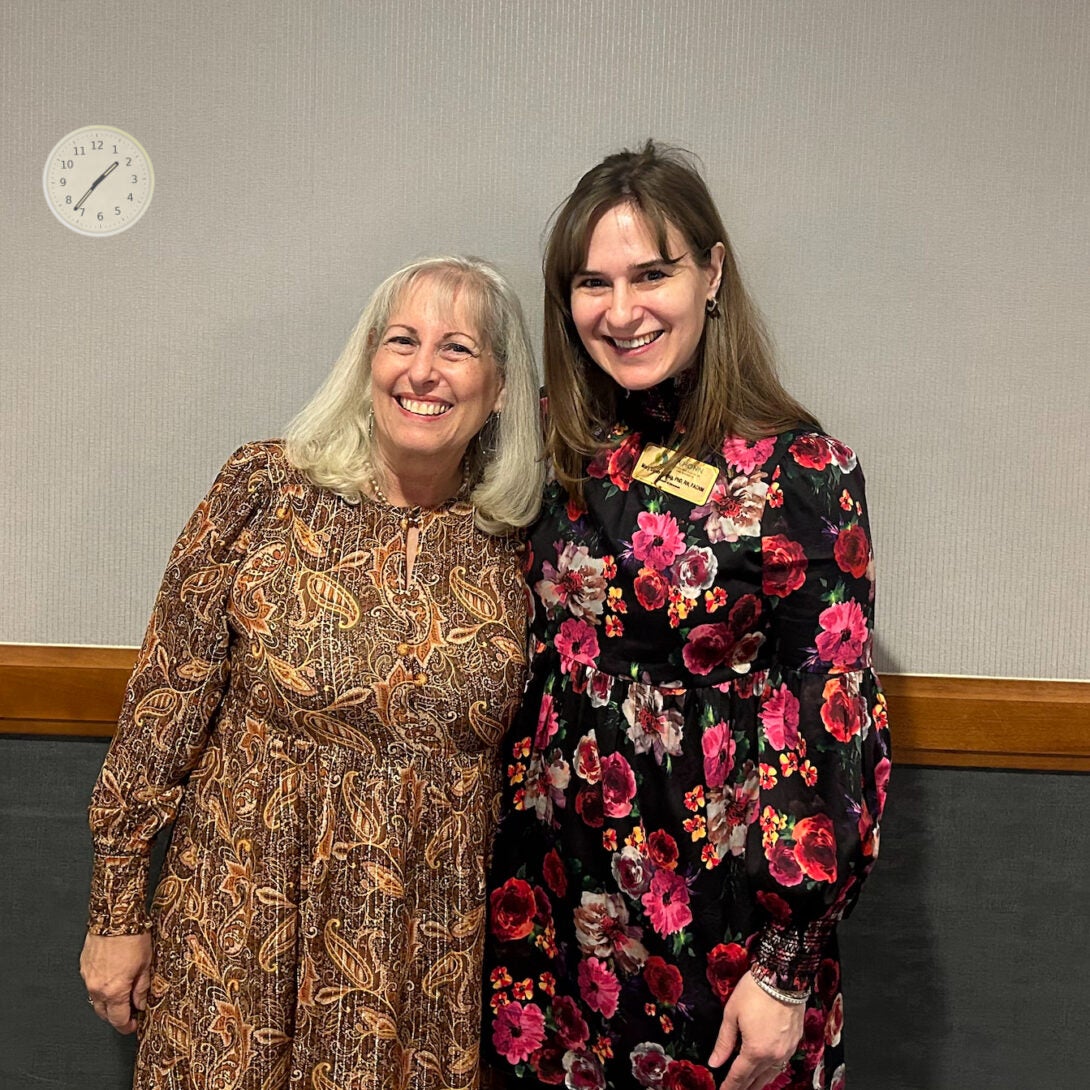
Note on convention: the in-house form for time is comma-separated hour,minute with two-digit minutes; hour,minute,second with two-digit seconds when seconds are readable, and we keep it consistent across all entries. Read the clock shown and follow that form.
1,37
